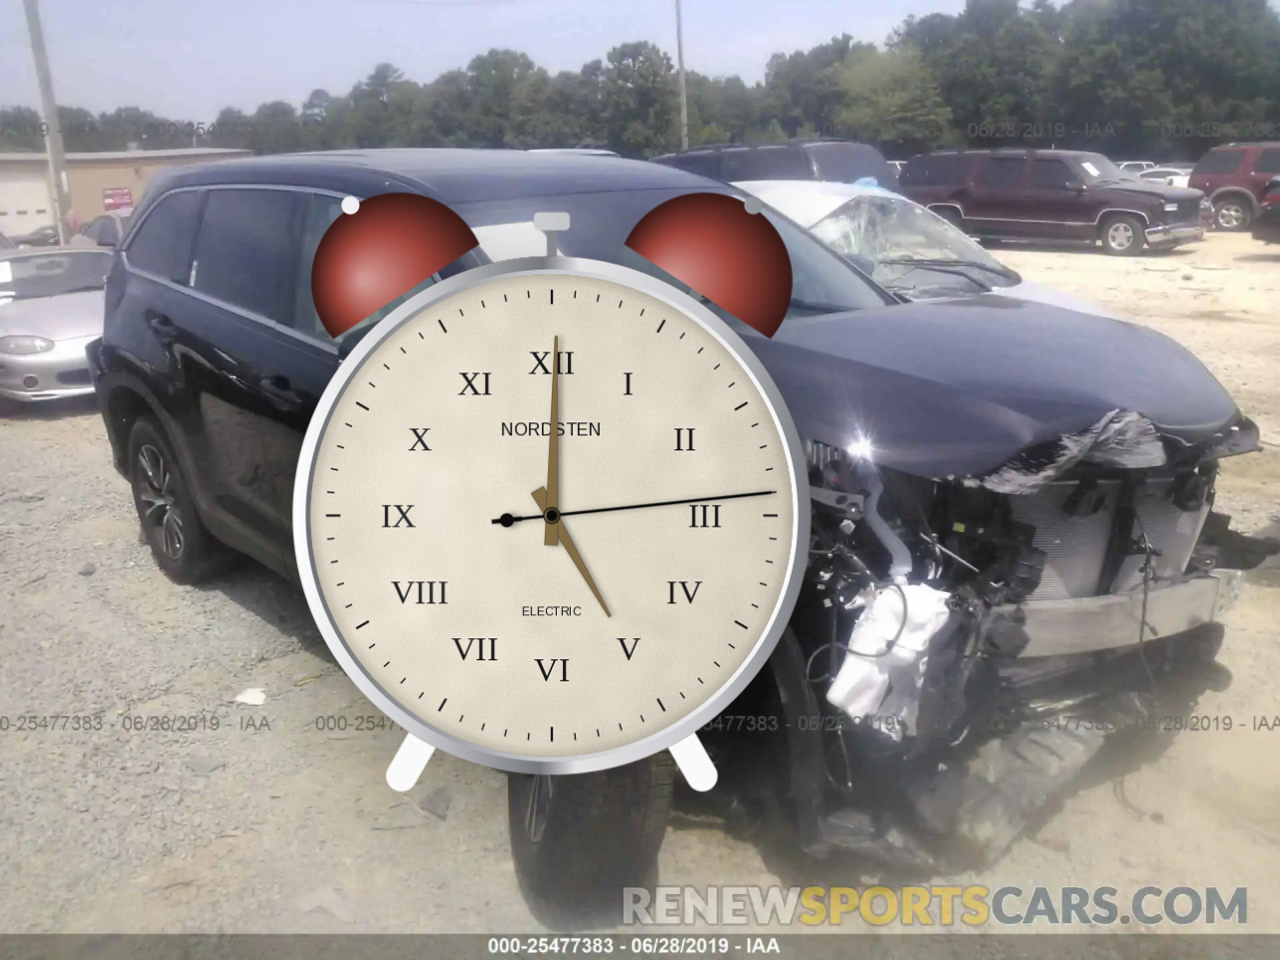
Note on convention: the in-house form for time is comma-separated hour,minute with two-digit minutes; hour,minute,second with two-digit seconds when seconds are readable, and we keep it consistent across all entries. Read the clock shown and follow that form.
5,00,14
